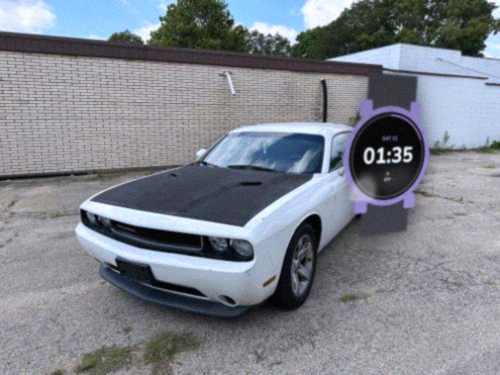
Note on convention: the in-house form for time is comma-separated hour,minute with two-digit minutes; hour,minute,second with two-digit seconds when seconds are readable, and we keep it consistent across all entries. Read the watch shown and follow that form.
1,35
